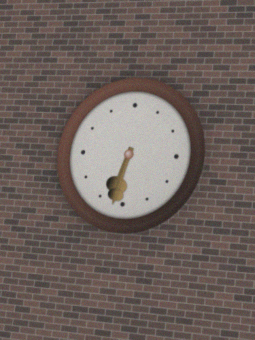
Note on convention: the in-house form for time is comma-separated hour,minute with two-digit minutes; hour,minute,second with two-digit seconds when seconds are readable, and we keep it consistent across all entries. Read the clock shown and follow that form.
6,32
